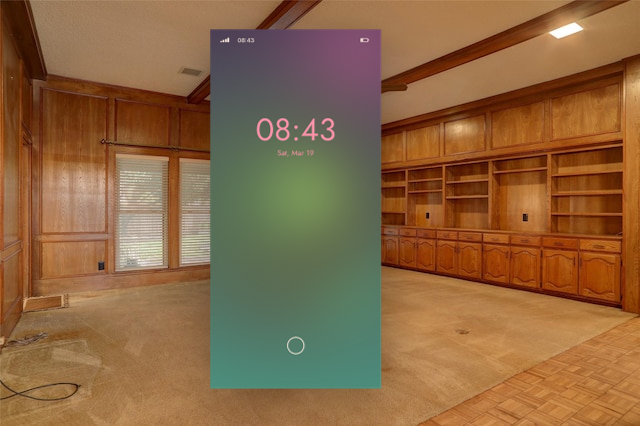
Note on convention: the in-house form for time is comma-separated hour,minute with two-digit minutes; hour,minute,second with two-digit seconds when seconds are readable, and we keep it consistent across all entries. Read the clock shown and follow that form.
8,43
